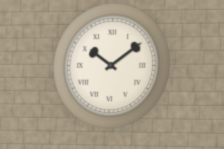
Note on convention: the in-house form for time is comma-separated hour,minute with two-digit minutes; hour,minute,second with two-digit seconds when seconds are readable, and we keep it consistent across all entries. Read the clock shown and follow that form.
10,09
